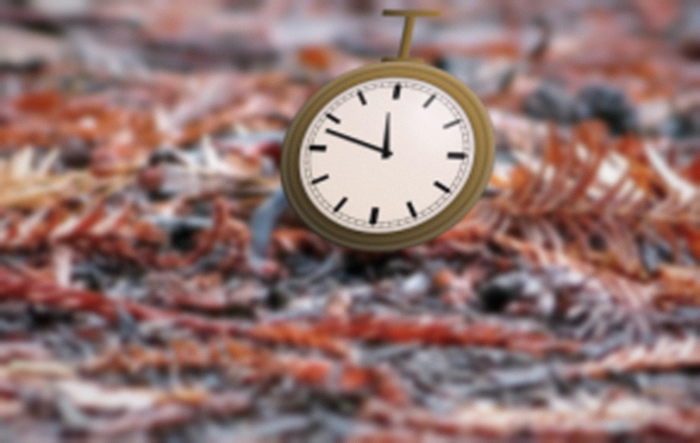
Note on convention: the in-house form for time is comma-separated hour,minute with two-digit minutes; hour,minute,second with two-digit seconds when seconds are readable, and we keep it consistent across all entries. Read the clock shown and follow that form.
11,48
